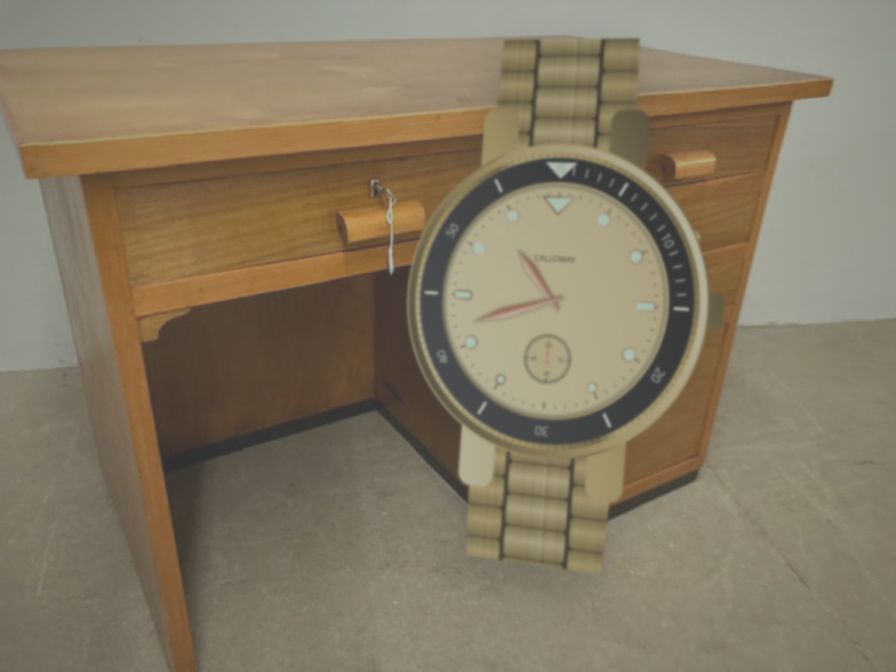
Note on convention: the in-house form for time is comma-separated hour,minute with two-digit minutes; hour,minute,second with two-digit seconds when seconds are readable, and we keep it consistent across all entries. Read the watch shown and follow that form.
10,42
